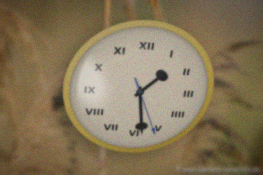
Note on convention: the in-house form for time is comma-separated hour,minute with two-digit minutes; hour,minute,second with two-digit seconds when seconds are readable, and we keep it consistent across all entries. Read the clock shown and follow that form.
1,28,26
